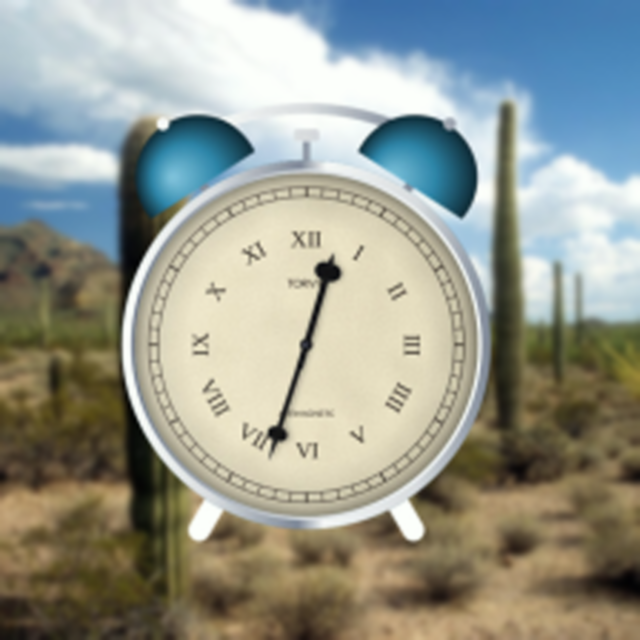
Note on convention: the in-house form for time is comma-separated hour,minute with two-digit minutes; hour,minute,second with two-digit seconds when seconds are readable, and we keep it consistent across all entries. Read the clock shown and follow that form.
12,33
